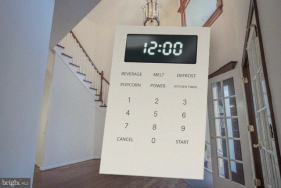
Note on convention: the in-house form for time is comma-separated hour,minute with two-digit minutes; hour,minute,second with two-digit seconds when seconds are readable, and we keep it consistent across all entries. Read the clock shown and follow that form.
12,00
